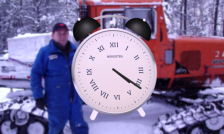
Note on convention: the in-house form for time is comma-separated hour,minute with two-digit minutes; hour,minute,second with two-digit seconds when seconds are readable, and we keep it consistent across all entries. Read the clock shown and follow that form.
4,21
